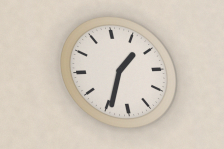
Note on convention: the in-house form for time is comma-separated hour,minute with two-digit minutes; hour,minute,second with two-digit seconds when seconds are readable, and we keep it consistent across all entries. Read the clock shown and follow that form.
1,34
